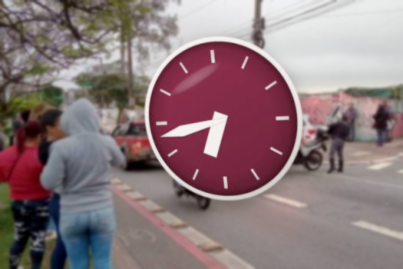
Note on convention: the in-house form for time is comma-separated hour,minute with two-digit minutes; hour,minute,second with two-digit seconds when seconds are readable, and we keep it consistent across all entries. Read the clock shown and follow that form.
6,43
